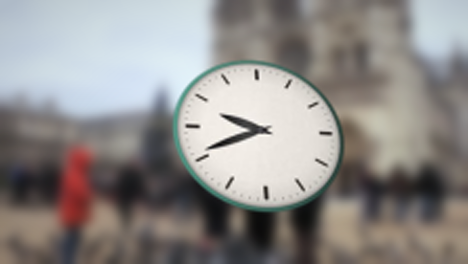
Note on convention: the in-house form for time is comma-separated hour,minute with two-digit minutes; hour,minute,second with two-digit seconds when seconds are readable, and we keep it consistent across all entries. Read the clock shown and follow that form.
9,41
